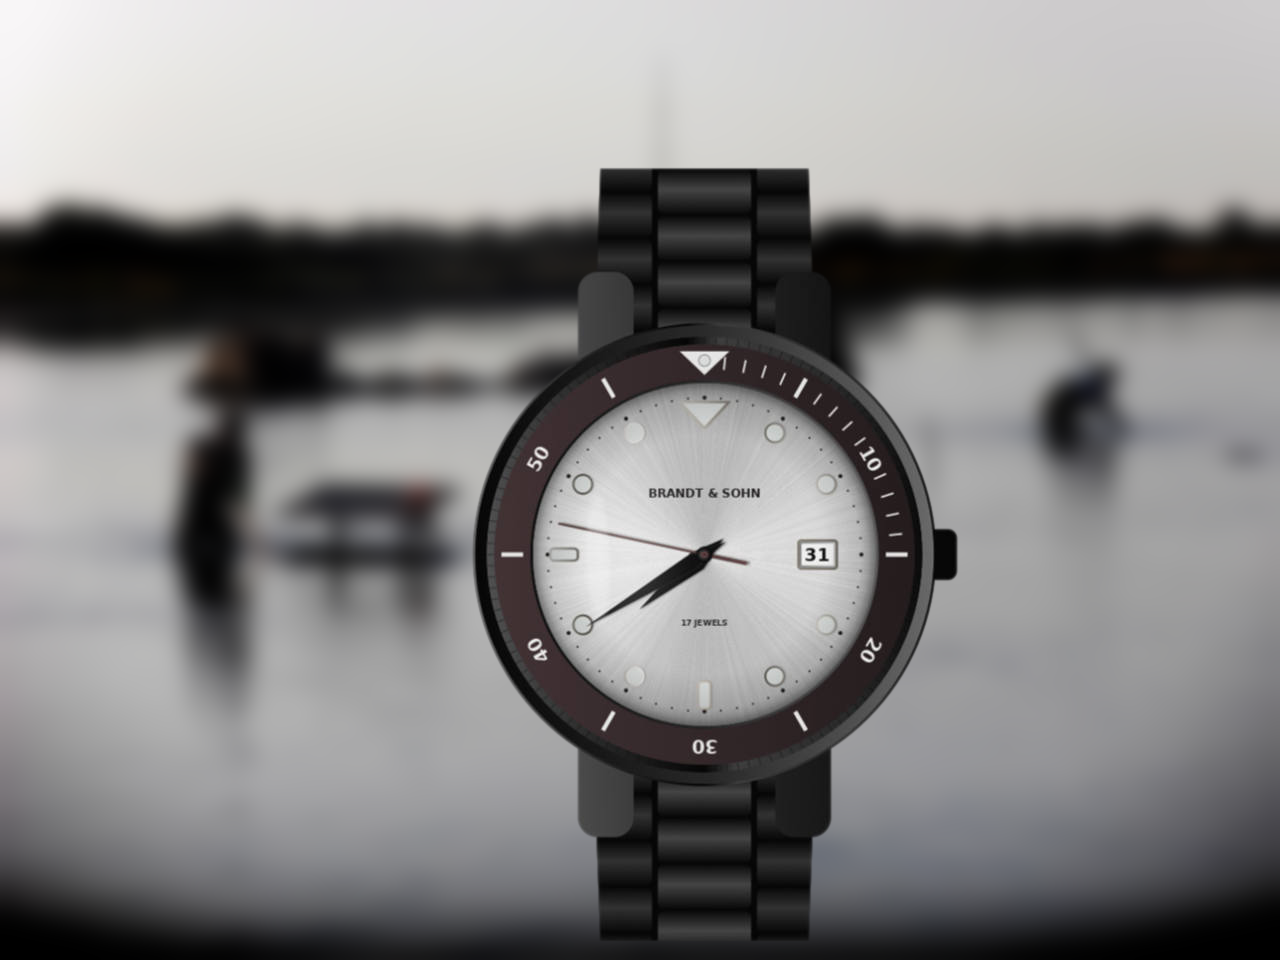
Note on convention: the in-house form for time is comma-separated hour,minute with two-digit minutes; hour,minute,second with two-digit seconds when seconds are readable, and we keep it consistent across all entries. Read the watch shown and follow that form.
7,39,47
